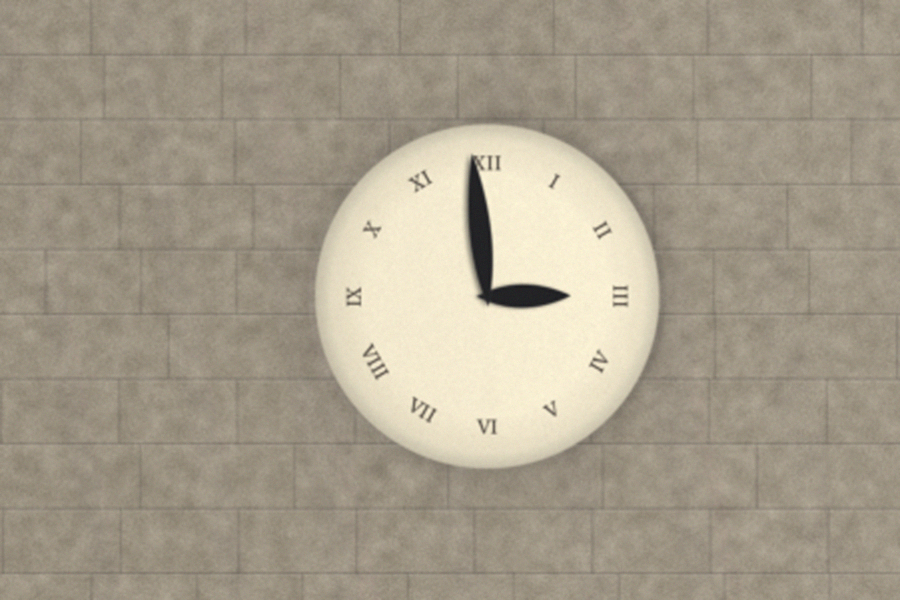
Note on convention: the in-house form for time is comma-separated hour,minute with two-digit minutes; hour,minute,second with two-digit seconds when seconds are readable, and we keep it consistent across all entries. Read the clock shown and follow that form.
2,59
